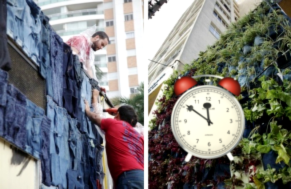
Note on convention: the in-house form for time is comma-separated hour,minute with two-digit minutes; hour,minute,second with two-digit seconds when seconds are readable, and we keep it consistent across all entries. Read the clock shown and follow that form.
11,51
